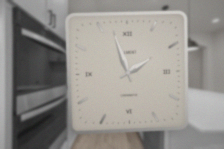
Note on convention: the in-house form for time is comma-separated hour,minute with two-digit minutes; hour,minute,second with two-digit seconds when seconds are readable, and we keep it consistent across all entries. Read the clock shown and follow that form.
1,57
